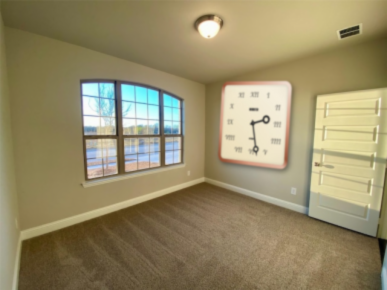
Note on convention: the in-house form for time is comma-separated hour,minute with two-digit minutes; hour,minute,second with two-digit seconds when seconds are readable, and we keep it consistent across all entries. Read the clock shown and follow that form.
2,28
